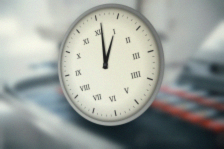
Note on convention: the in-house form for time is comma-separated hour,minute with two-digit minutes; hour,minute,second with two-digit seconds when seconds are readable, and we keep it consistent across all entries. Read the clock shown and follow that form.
1,01
